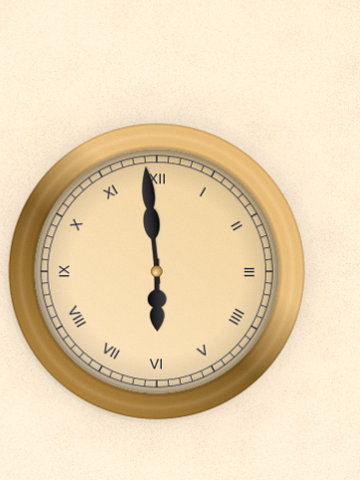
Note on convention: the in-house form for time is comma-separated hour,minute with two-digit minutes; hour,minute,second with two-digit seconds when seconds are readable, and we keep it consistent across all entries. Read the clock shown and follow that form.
5,59
